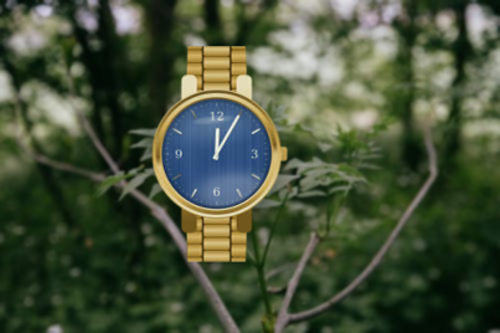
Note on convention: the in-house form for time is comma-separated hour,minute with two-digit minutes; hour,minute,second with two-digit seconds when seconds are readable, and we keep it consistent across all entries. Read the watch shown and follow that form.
12,05
